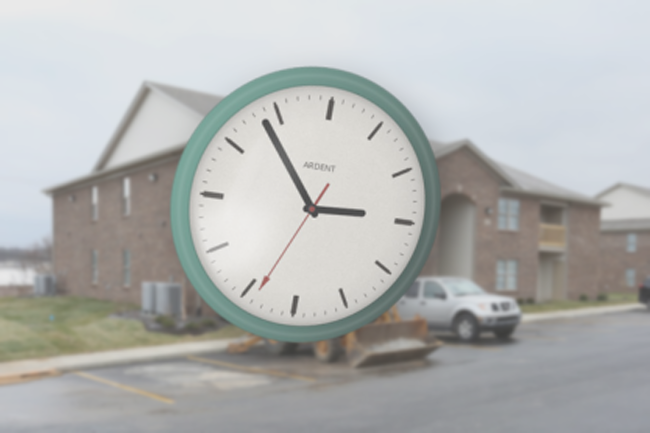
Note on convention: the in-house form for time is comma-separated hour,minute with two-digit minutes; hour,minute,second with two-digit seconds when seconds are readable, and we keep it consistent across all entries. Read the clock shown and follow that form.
2,53,34
